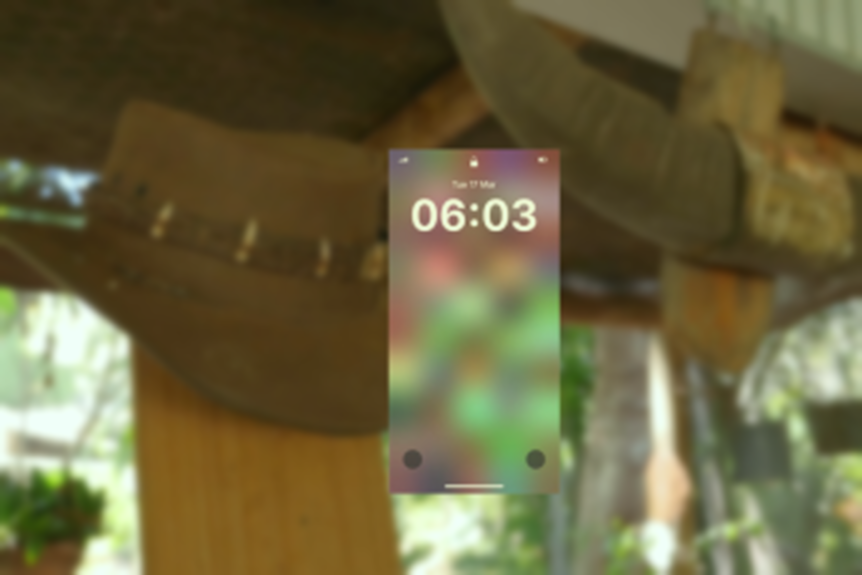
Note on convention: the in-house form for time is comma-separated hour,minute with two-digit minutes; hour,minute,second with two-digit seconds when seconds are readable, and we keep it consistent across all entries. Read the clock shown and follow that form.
6,03
